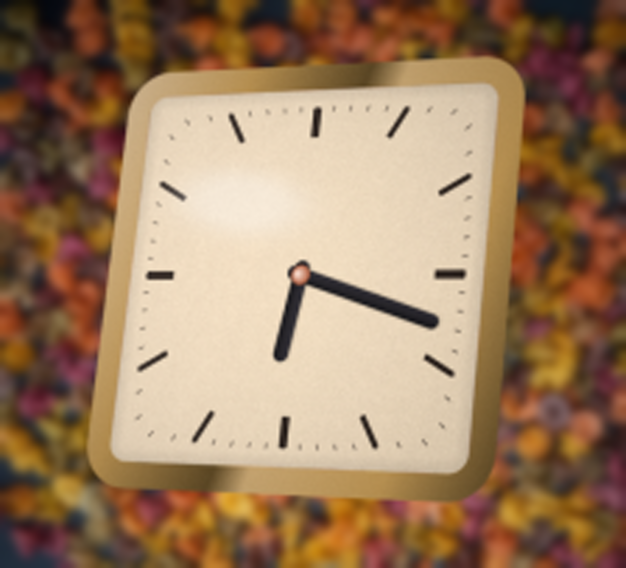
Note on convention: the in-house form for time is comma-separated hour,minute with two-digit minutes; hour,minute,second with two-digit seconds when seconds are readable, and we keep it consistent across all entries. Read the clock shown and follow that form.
6,18
